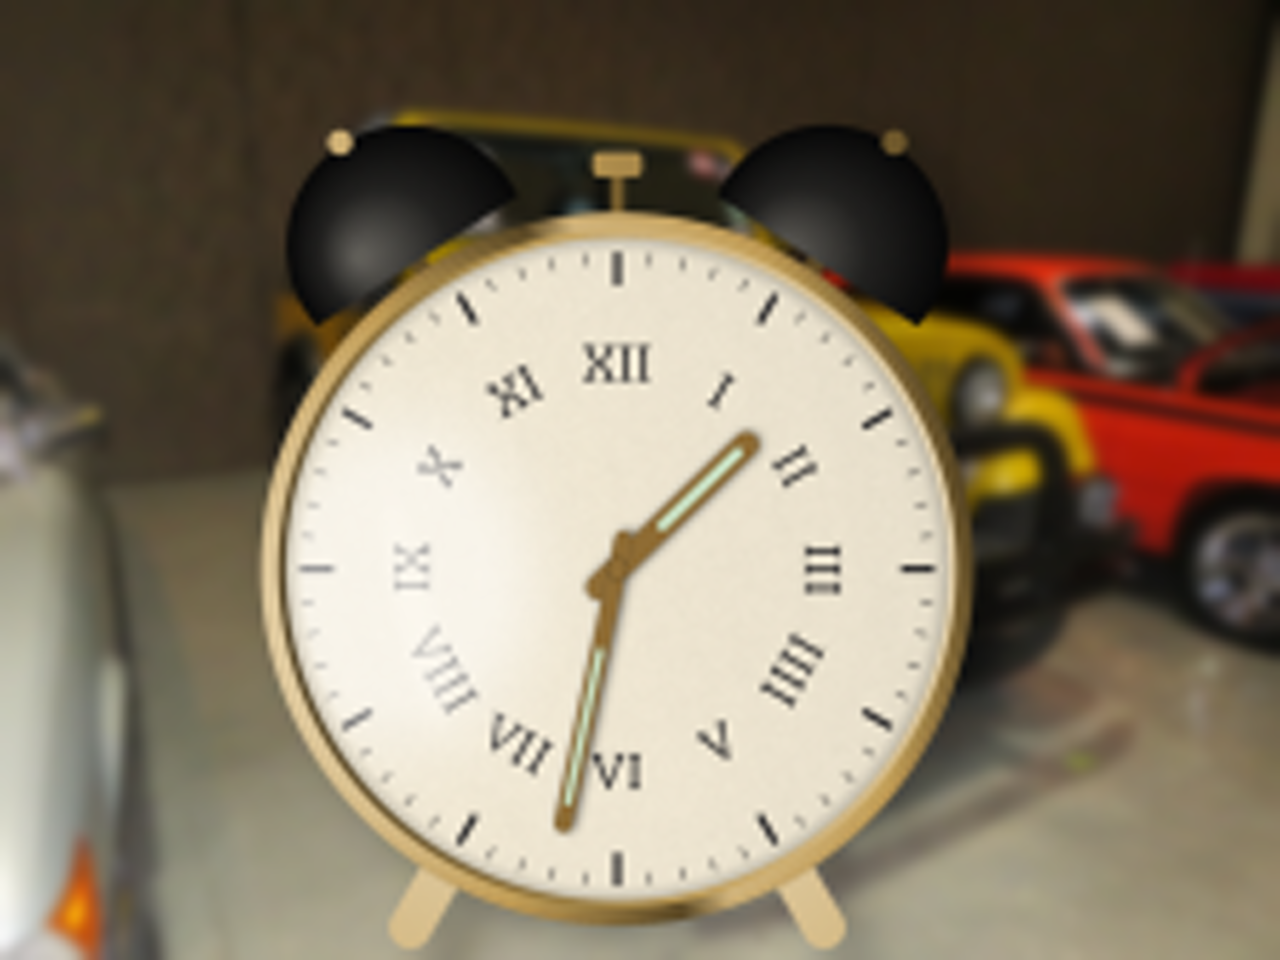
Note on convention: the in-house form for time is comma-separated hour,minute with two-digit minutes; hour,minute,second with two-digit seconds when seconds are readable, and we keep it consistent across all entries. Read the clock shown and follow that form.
1,32
